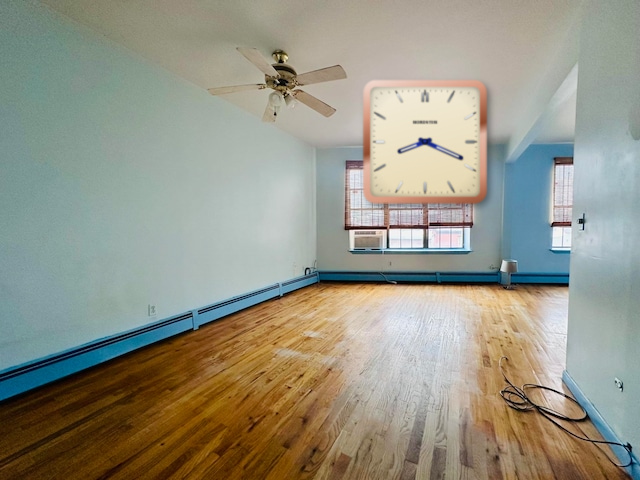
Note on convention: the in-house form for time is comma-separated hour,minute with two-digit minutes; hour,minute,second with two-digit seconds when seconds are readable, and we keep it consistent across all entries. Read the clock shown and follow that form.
8,19
